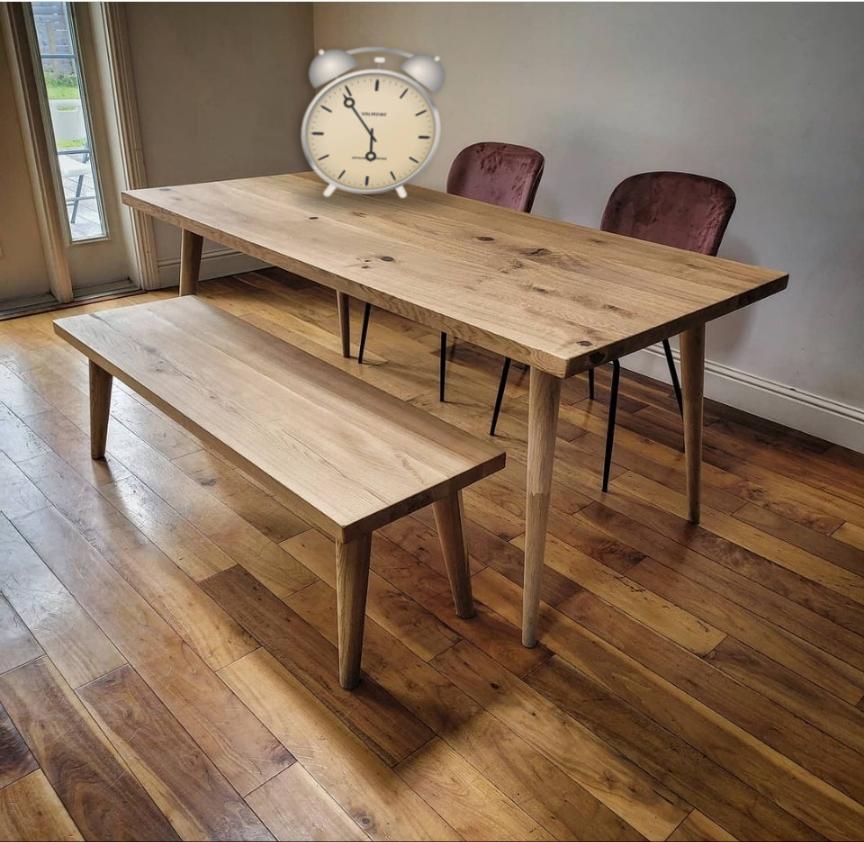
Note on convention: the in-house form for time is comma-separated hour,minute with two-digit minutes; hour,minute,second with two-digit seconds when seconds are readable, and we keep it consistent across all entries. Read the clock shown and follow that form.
5,54
